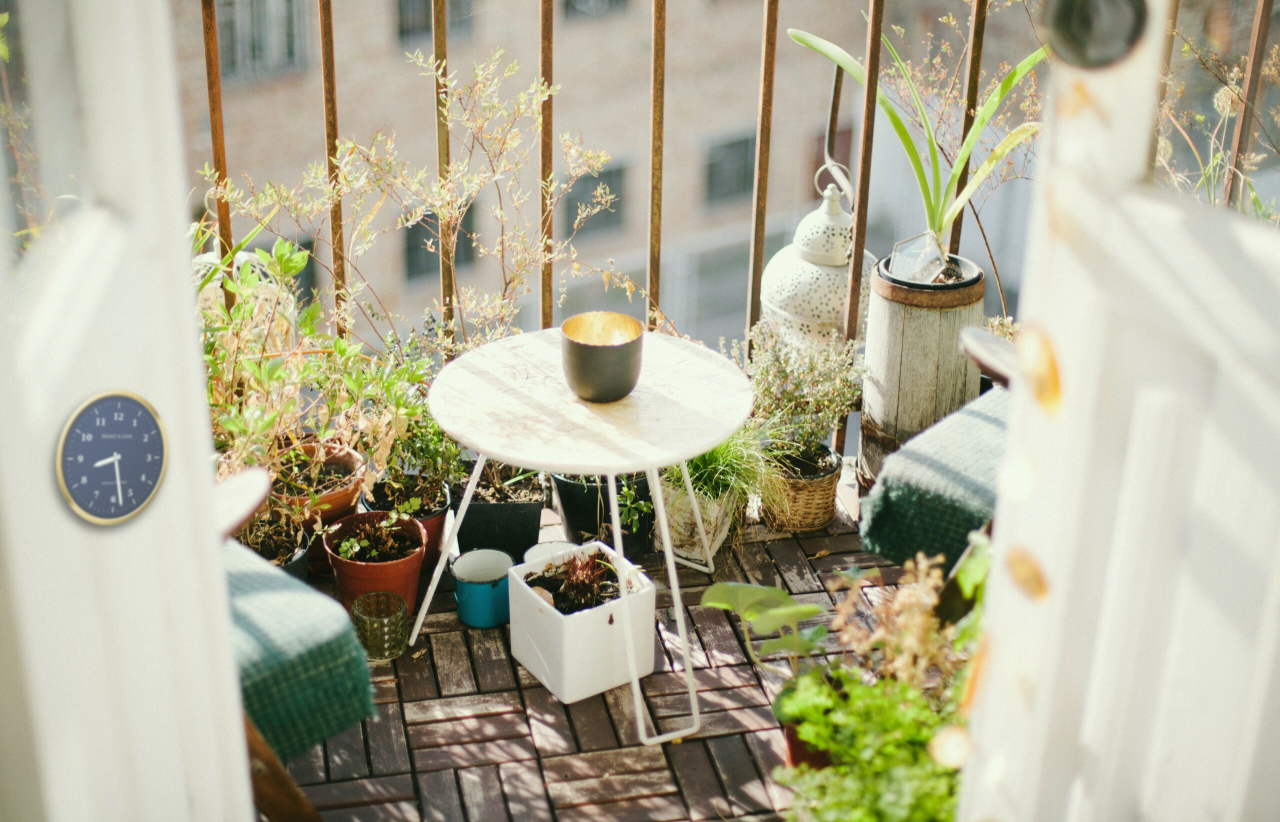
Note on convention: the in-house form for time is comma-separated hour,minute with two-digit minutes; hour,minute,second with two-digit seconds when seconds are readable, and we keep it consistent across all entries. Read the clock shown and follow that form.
8,28
